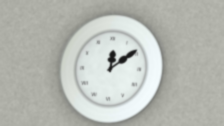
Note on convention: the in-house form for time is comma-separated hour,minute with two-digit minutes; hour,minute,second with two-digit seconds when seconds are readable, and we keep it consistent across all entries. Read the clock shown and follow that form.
12,09
